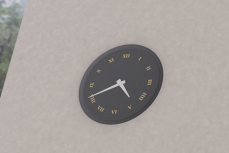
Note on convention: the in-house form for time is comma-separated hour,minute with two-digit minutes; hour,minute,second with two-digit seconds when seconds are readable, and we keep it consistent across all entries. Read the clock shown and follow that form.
4,41
